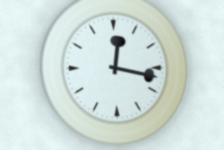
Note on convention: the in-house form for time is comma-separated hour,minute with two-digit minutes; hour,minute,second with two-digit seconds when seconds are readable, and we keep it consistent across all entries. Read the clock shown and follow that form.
12,17
